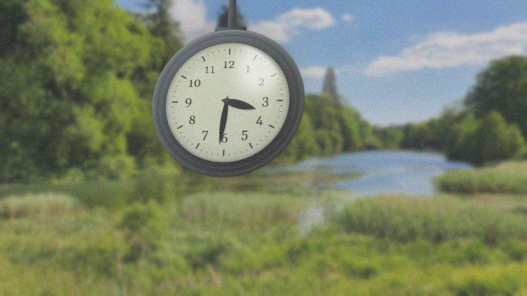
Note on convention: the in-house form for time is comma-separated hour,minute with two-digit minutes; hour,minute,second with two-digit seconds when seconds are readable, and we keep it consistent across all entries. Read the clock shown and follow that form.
3,31
